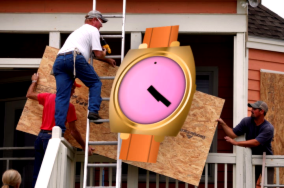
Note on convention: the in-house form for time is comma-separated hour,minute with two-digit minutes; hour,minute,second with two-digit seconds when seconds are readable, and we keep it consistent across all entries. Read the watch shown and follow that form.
4,21
